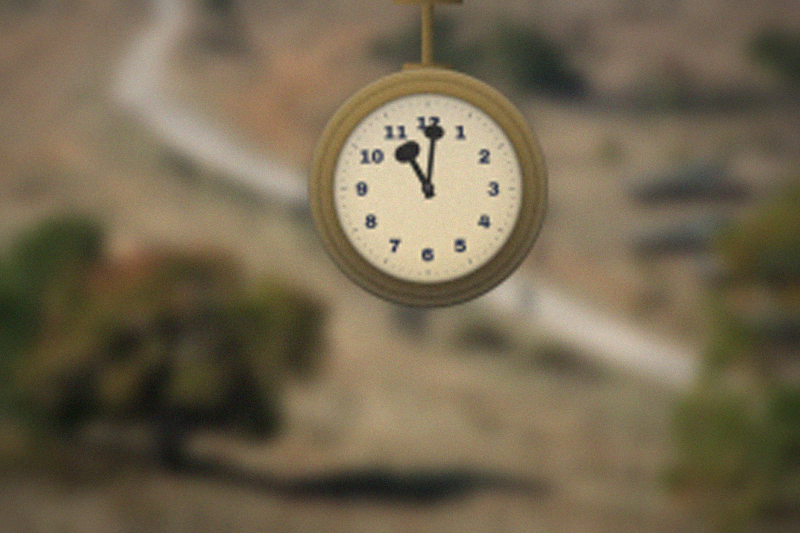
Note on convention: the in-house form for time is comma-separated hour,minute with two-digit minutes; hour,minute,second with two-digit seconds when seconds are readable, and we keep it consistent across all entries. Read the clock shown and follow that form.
11,01
